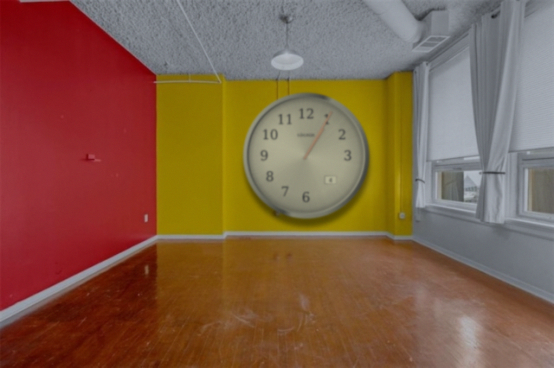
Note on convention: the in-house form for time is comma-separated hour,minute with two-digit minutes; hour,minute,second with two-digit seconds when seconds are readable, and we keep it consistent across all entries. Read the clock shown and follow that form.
1,05
